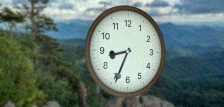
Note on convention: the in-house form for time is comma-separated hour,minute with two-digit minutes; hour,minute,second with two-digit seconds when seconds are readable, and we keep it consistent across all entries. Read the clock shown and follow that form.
8,34
